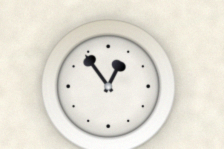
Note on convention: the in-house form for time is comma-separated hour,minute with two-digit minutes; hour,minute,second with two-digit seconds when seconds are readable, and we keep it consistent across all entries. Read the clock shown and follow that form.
12,54
